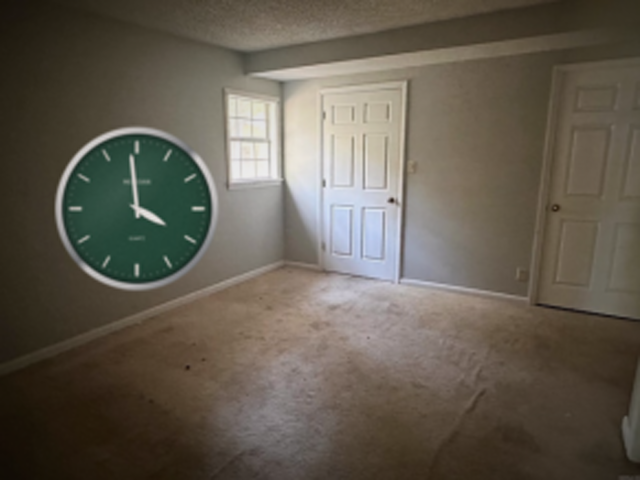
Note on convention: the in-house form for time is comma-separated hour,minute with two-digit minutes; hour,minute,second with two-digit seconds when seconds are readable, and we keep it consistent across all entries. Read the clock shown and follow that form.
3,59
